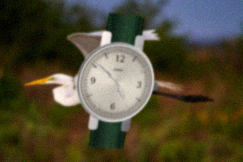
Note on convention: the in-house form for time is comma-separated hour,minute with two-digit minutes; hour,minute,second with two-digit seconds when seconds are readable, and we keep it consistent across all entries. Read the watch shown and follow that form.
4,51
